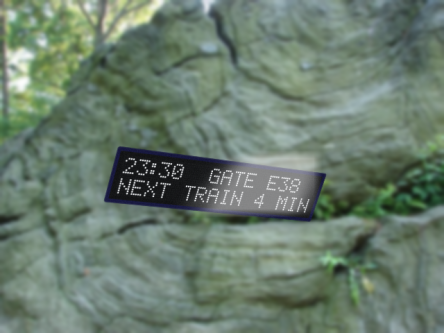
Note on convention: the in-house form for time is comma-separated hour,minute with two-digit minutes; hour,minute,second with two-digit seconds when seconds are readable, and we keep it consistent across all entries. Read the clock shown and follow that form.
23,30
